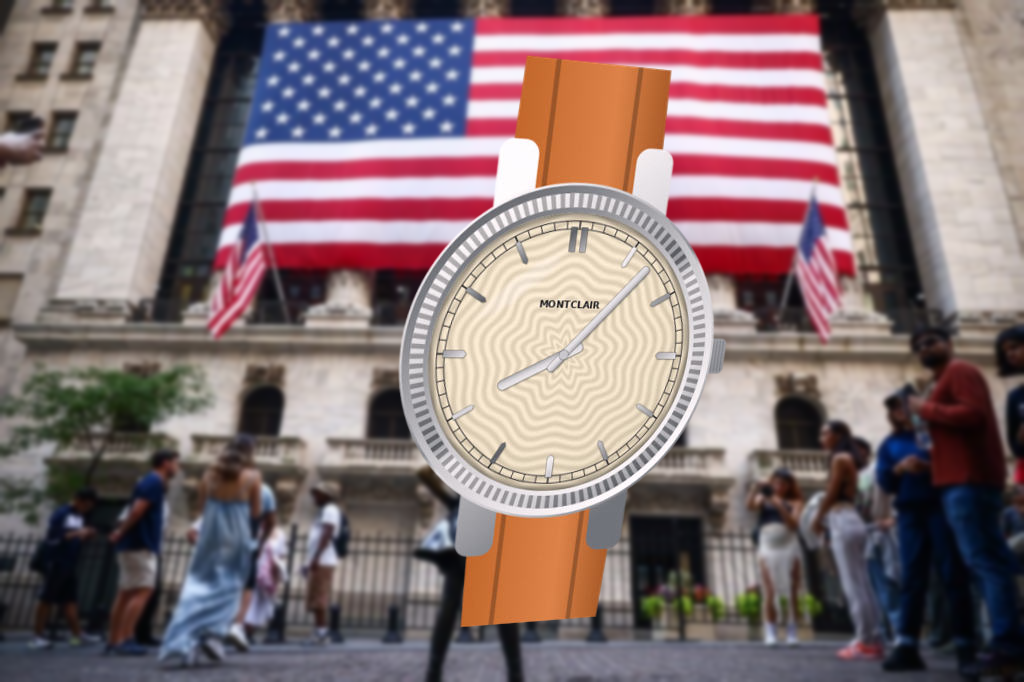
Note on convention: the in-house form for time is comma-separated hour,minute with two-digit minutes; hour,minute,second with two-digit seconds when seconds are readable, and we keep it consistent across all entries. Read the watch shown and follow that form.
8,07
